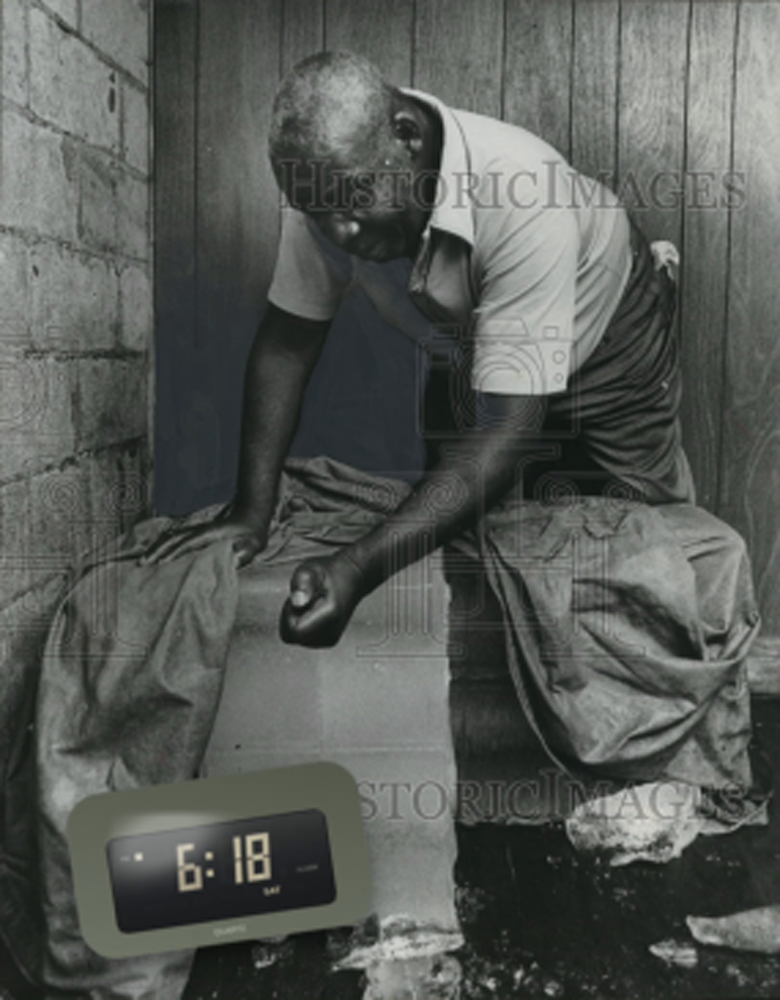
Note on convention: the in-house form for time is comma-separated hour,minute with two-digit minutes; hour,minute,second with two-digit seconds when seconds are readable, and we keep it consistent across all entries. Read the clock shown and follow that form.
6,18
